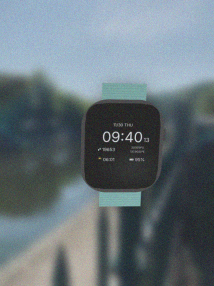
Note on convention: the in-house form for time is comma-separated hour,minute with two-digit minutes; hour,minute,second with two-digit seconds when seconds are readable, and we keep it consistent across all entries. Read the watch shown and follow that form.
9,40
